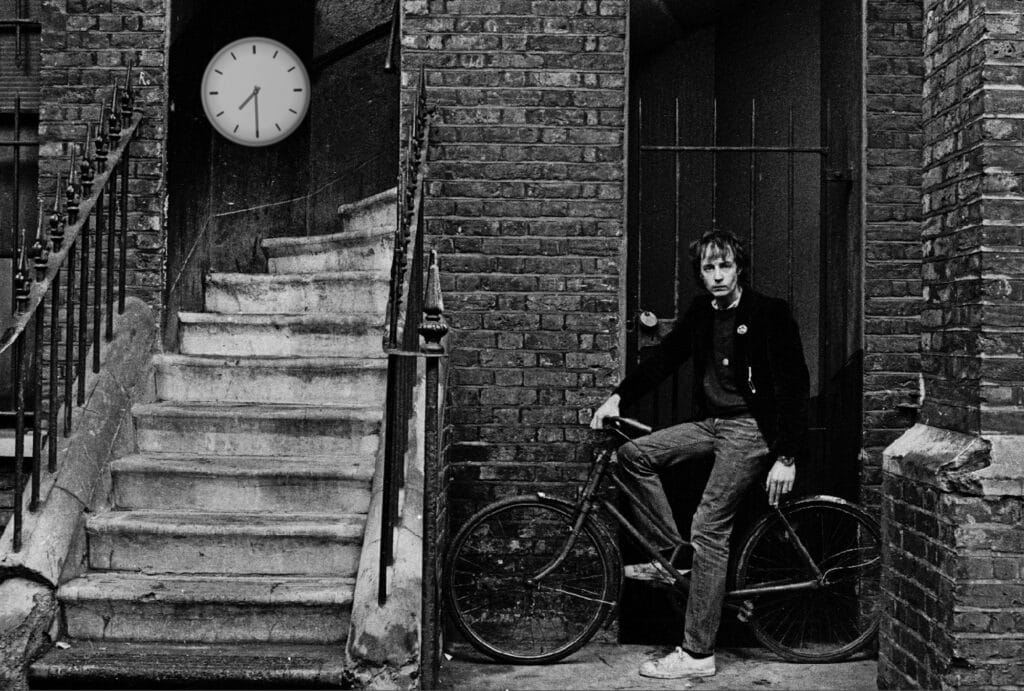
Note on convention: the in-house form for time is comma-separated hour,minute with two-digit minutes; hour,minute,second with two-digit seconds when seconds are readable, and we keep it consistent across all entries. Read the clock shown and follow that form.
7,30
